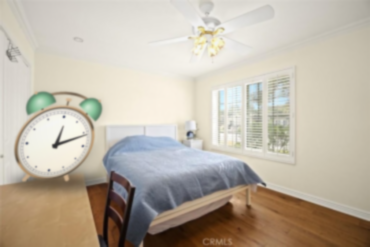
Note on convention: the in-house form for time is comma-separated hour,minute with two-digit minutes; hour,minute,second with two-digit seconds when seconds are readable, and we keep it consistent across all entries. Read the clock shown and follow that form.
12,11
